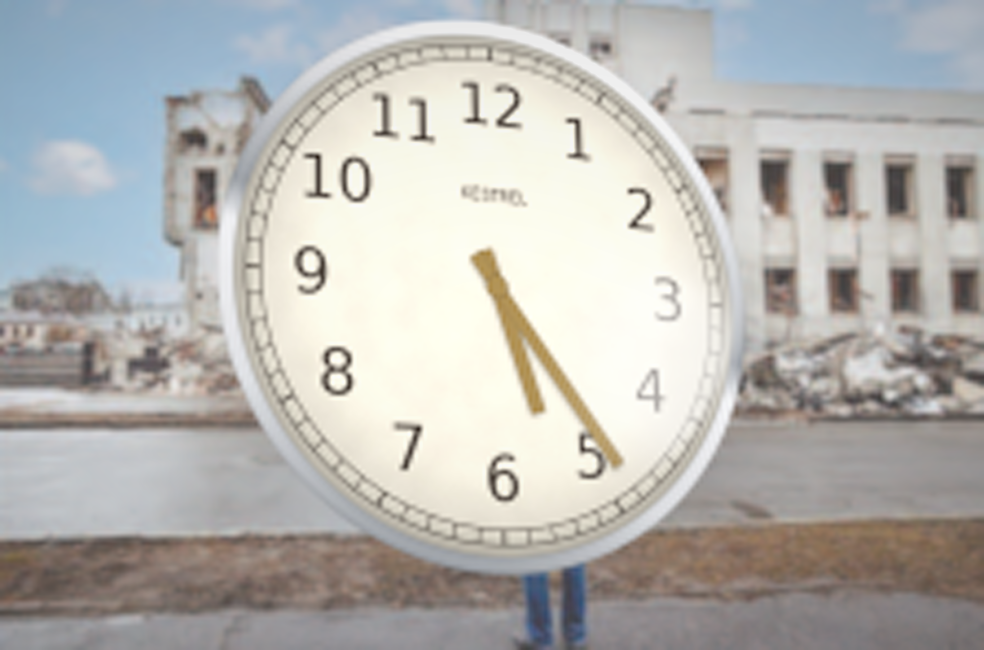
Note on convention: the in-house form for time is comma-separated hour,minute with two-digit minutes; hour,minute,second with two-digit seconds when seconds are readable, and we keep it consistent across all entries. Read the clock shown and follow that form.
5,24
